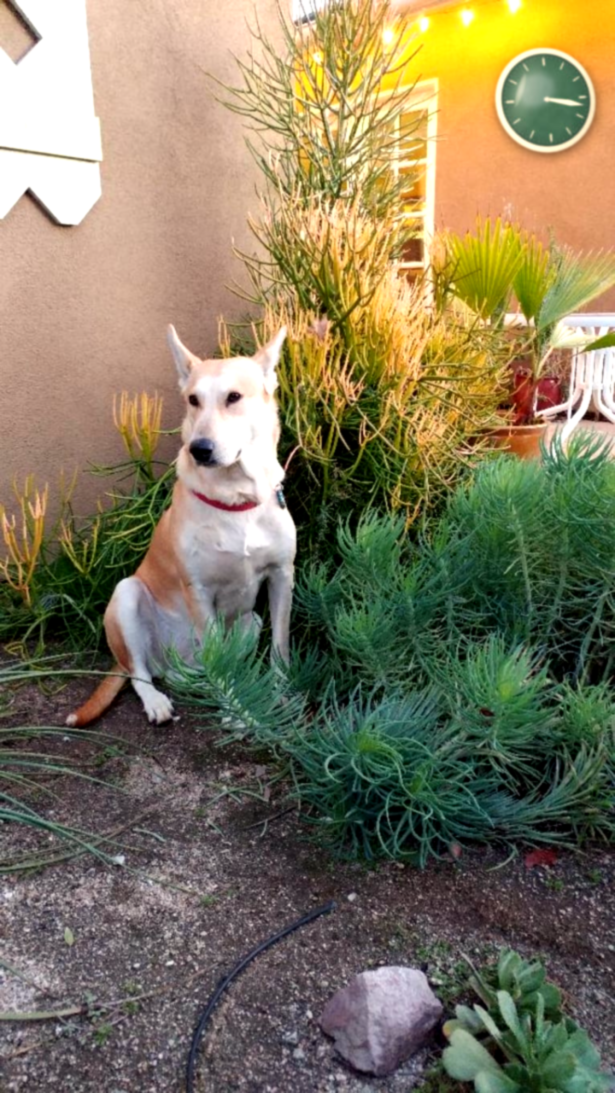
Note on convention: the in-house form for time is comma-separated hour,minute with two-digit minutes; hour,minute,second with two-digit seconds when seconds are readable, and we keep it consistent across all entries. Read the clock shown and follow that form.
3,17
